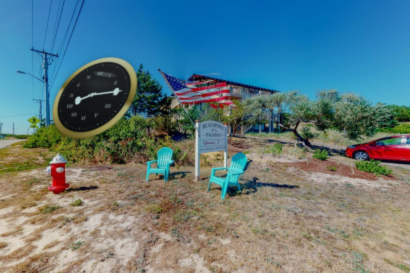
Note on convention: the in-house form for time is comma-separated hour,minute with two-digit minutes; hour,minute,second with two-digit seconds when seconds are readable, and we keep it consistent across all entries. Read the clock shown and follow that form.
8,14
